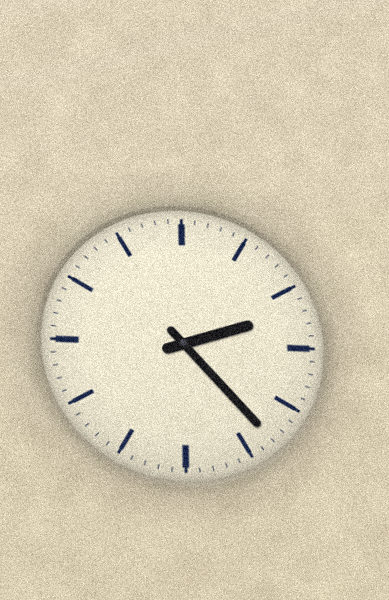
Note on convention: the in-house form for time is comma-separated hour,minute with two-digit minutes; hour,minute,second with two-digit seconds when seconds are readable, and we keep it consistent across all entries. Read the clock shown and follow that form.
2,23
